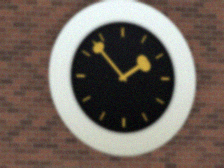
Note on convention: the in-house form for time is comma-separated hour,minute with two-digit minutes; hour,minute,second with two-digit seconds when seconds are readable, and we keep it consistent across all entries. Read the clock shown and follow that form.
1,53
